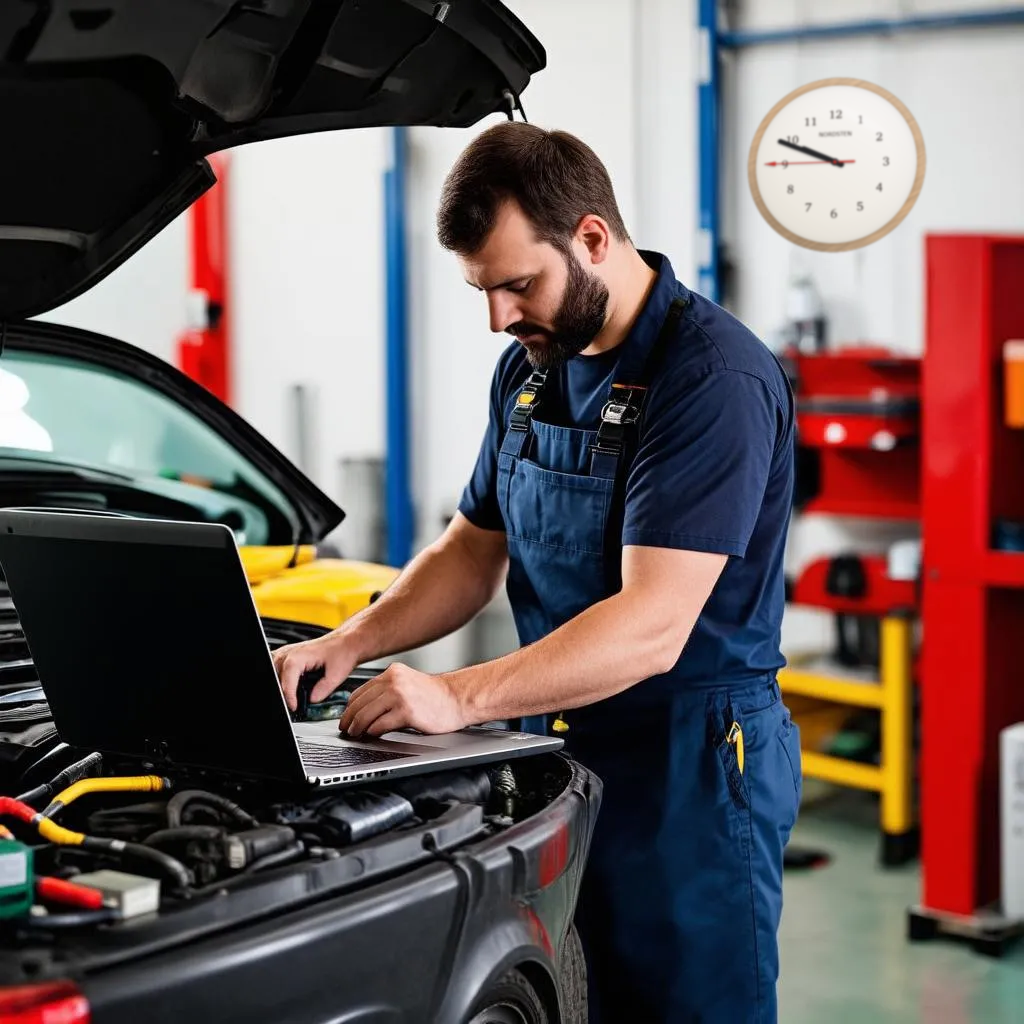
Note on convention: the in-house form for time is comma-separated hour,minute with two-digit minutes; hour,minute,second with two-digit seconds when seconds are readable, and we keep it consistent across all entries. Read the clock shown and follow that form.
9,48,45
